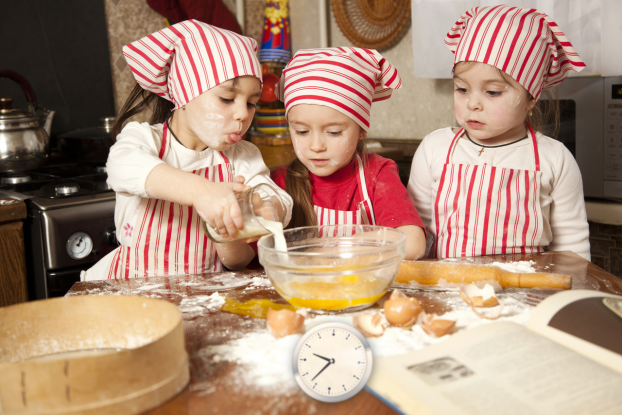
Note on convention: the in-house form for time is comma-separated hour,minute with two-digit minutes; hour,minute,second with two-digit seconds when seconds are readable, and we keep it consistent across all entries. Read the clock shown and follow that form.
9,37
